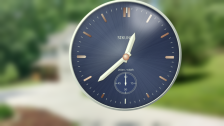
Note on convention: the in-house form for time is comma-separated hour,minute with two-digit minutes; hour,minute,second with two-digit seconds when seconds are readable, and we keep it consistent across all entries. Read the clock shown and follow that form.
12,38
